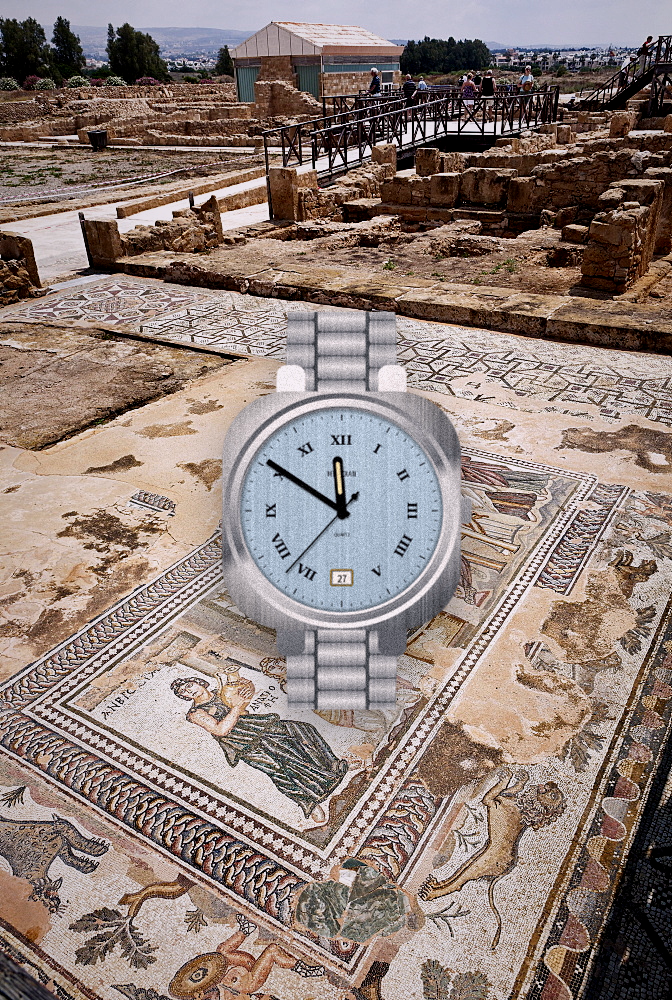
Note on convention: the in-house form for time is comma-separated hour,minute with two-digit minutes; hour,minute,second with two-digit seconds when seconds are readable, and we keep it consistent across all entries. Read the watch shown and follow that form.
11,50,37
